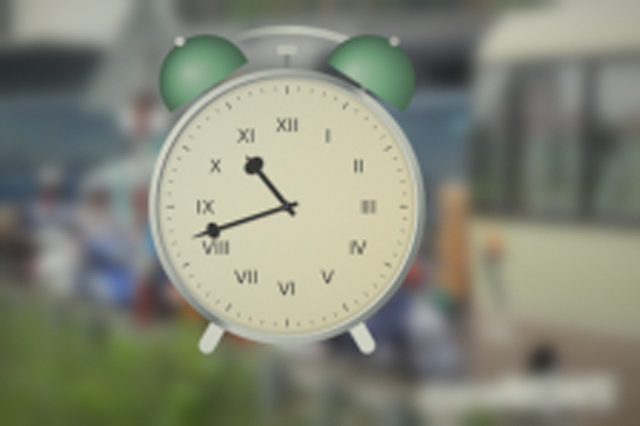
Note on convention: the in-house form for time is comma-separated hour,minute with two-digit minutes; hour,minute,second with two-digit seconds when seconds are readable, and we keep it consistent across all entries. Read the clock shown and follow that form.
10,42
